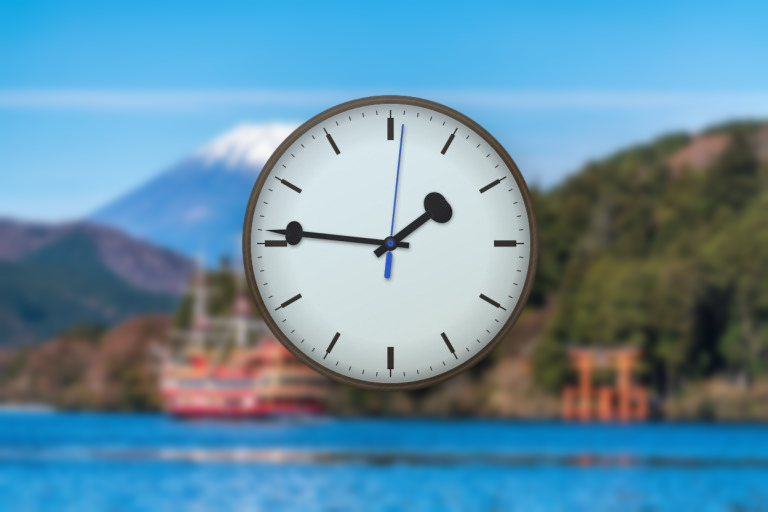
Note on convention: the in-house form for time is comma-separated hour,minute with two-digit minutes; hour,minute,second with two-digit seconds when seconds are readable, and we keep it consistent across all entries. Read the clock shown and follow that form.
1,46,01
